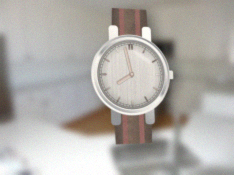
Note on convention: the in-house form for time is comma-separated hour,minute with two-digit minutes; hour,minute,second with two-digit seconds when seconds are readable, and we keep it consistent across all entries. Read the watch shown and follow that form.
7,58
